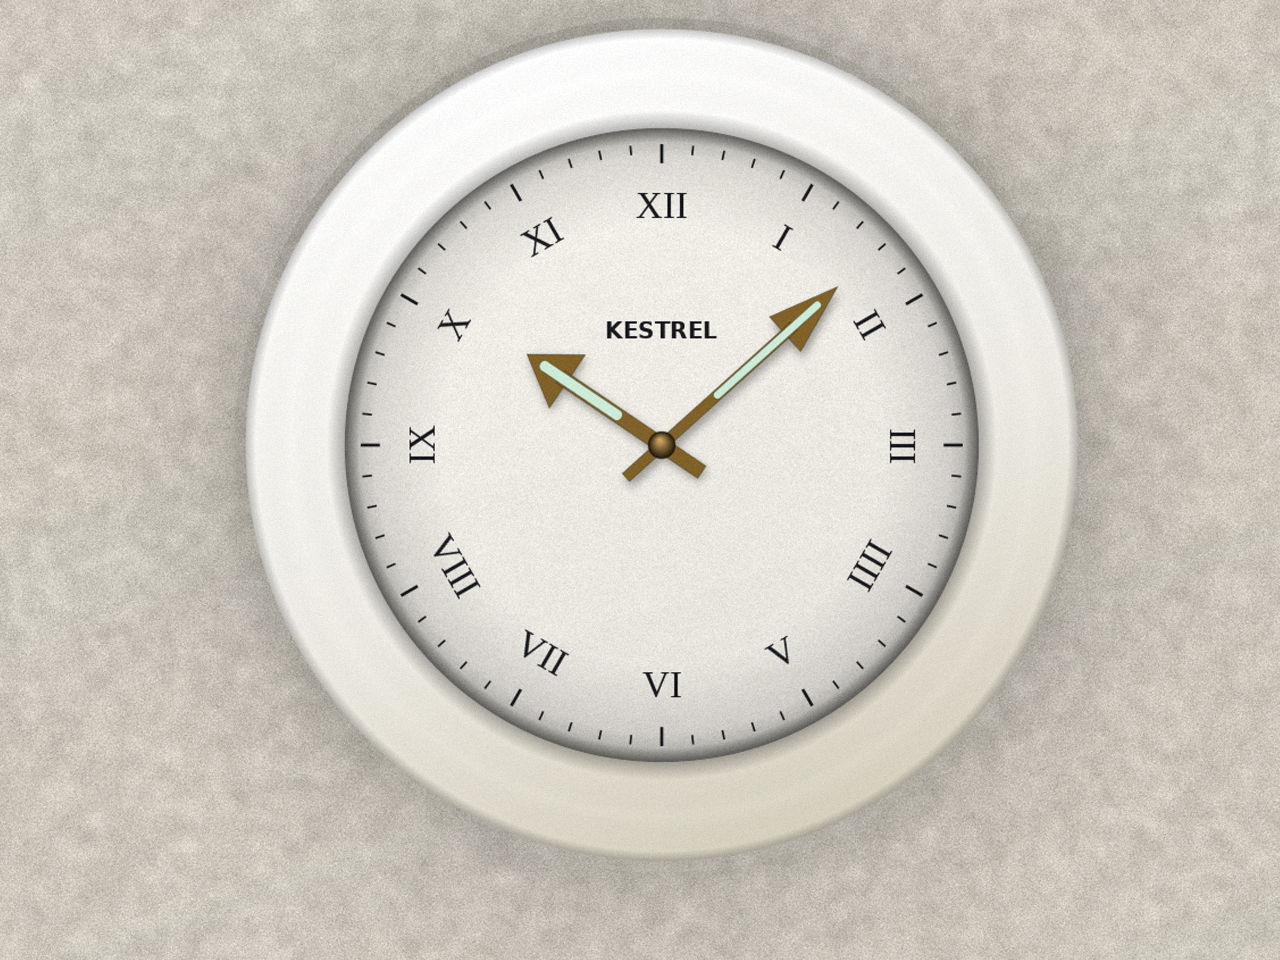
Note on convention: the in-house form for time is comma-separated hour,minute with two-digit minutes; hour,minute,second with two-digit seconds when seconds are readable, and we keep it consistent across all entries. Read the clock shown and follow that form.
10,08
